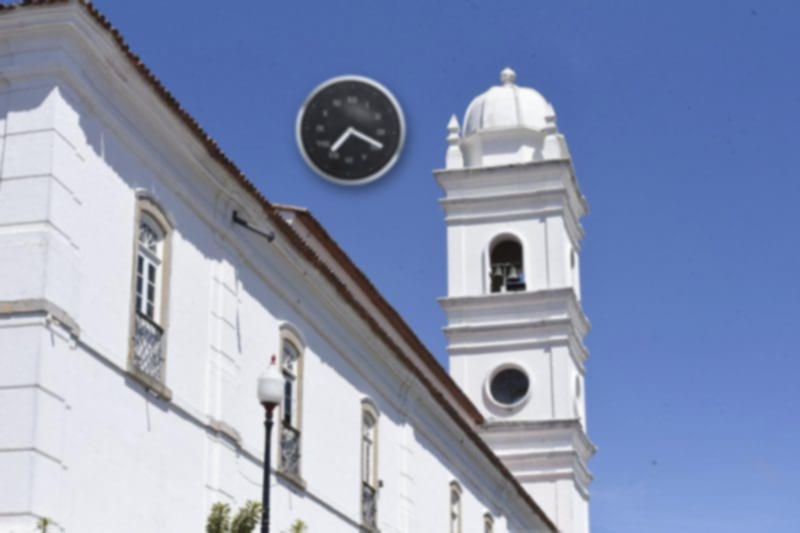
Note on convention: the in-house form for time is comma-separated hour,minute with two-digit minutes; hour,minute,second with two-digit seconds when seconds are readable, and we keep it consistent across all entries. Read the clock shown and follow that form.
7,19
